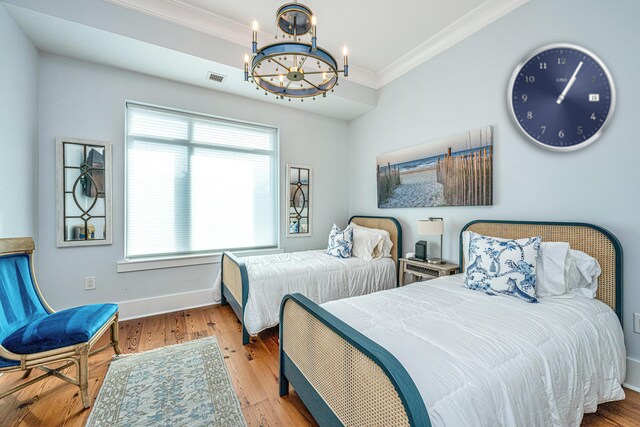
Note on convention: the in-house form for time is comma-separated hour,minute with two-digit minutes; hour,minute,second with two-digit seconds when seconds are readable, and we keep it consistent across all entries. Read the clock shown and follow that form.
1,05
